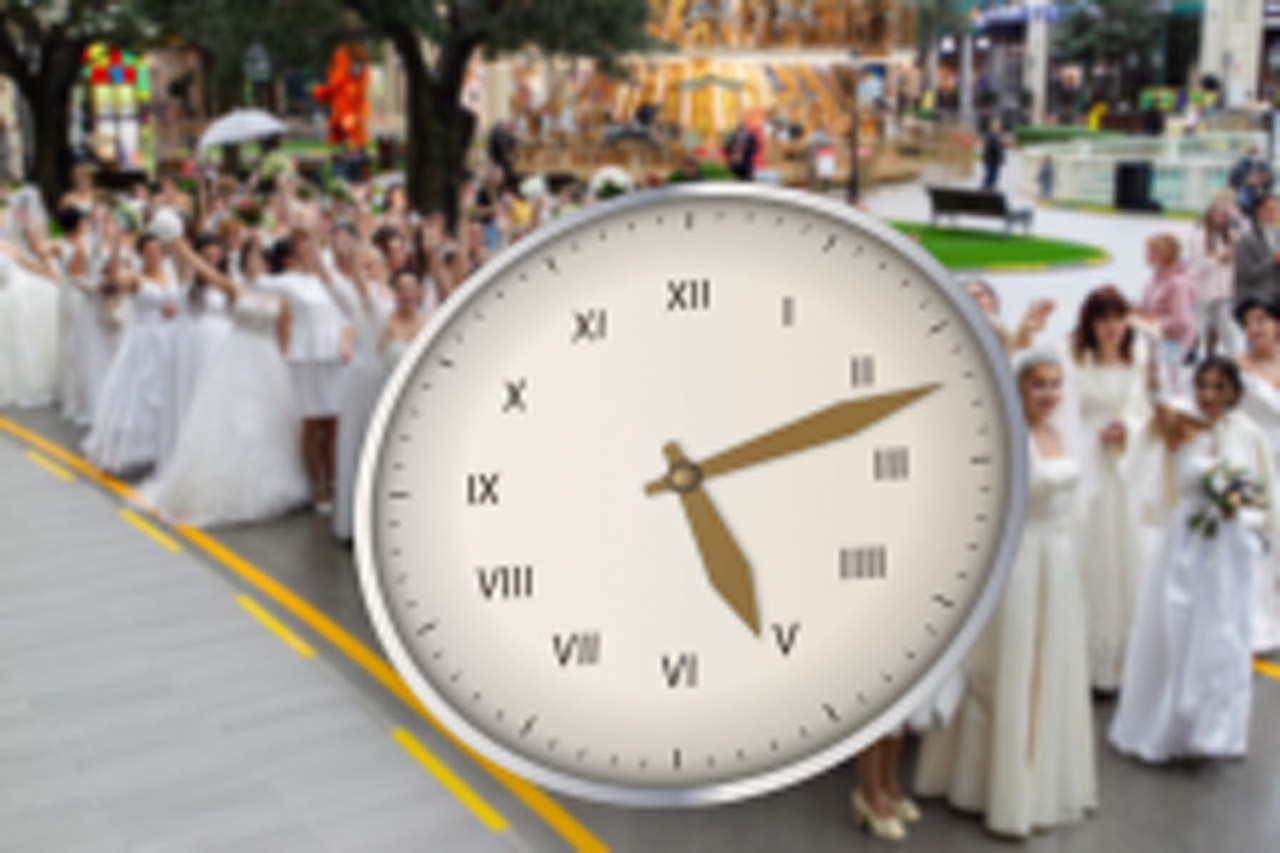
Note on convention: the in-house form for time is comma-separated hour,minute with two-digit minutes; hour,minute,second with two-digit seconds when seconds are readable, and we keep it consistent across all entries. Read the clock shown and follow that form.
5,12
